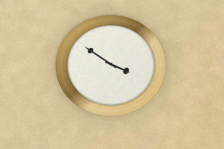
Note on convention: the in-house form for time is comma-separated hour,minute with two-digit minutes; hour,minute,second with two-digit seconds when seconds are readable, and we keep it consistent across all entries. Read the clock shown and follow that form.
3,51
